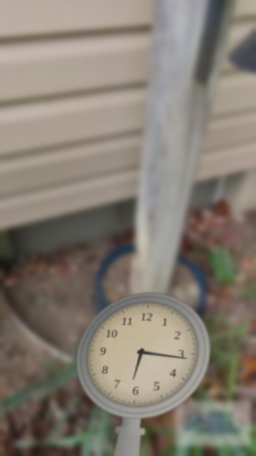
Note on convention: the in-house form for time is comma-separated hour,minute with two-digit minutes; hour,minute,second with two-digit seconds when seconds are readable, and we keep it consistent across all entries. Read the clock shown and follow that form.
6,16
